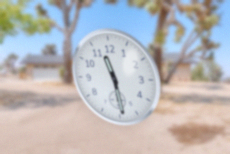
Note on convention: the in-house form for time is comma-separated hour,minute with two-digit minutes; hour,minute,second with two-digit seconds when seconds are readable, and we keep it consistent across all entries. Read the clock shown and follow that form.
11,29
